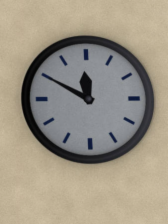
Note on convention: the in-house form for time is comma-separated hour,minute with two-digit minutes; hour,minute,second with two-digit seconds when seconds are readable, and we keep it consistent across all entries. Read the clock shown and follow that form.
11,50
